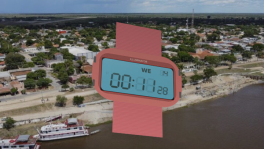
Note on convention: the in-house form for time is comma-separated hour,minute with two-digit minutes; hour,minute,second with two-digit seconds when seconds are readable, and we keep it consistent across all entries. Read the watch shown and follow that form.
0,11,28
